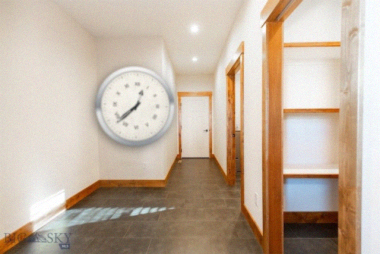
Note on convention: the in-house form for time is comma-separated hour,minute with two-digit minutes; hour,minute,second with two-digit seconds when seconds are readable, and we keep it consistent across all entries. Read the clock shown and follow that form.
12,38
